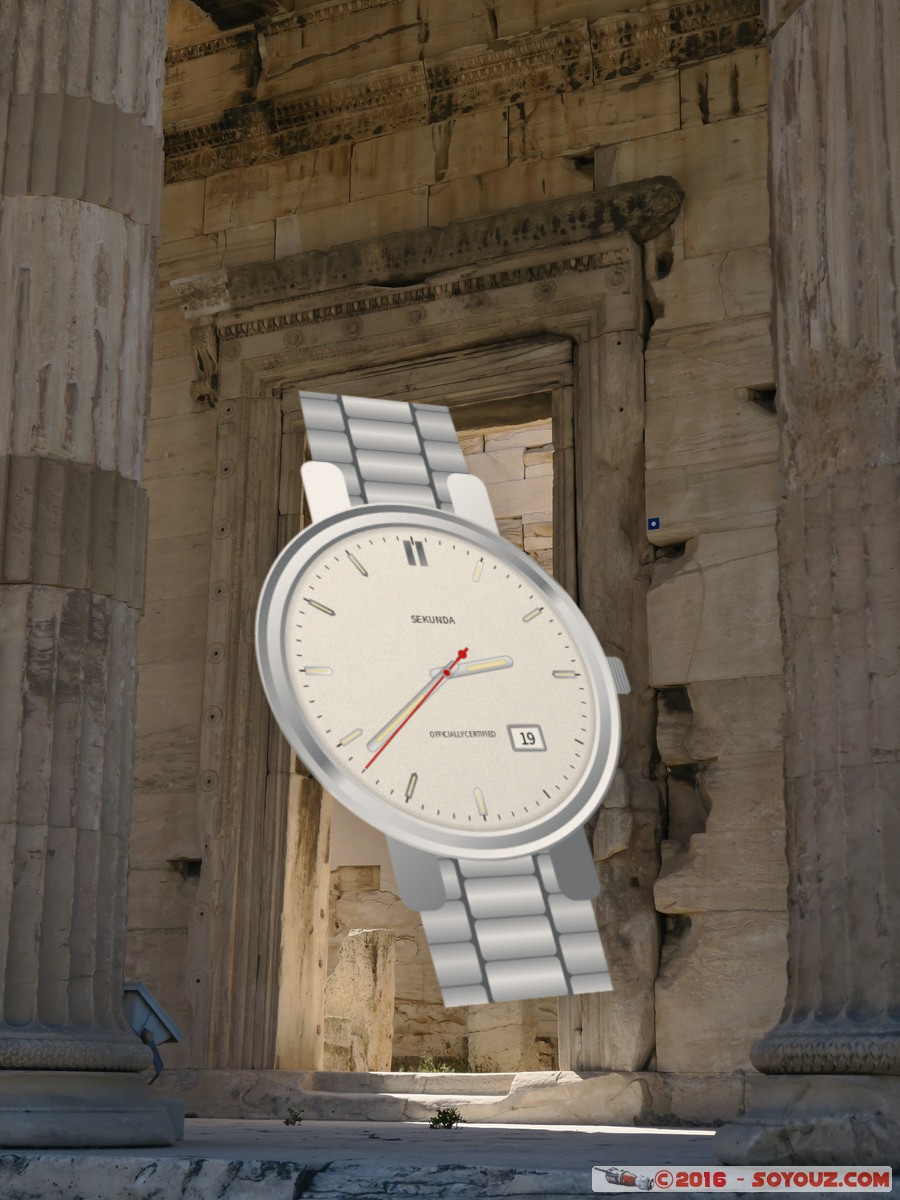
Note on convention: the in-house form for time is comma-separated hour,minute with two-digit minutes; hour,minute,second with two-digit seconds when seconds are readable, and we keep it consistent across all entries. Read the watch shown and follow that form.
2,38,38
